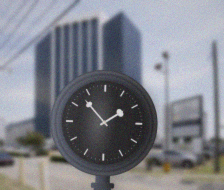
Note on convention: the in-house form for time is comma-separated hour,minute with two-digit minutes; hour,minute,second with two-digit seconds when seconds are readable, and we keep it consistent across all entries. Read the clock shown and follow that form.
1,53
